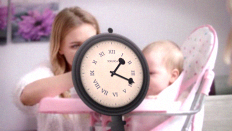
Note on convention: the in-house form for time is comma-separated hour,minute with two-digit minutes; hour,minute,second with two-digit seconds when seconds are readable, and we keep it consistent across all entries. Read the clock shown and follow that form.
1,19
